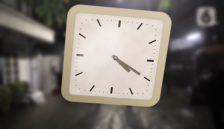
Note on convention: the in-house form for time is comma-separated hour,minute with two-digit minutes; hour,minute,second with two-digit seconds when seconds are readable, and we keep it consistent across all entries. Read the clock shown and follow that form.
4,20
